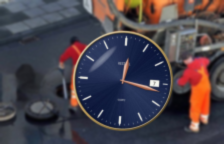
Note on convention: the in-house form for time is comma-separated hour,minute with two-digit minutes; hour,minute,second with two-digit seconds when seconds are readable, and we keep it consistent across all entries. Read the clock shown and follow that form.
12,17
